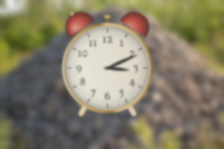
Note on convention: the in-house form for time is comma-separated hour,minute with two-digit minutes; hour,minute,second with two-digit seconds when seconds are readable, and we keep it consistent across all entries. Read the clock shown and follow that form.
3,11
